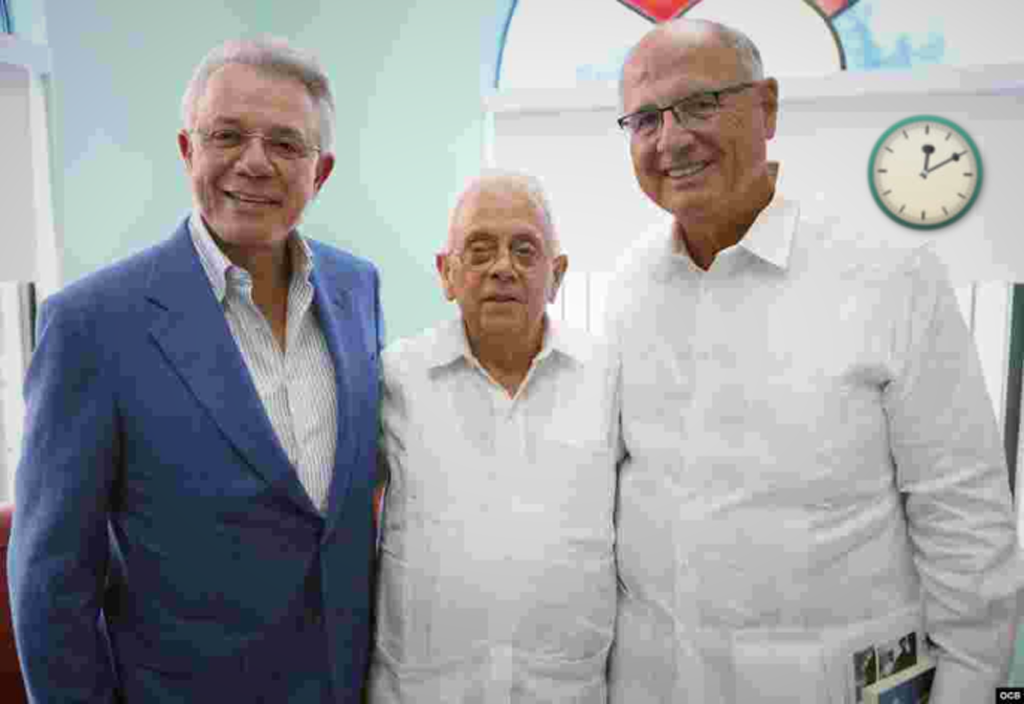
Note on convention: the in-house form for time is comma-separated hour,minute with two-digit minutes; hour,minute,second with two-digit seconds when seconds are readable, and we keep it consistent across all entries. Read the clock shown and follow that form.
12,10
